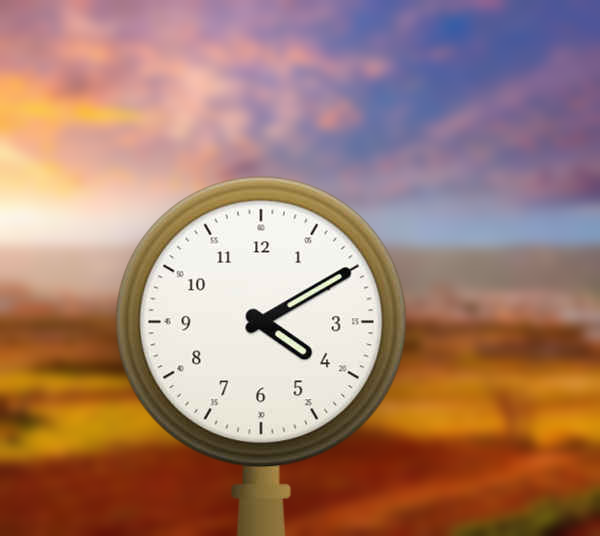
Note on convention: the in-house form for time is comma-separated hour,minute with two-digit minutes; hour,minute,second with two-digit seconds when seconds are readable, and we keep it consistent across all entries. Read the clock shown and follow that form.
4,10
